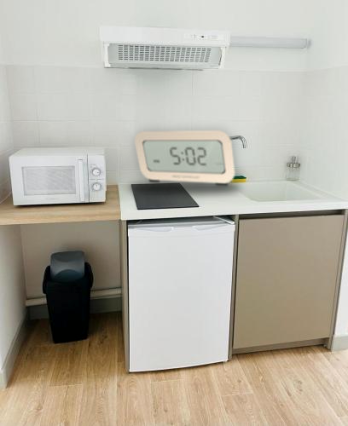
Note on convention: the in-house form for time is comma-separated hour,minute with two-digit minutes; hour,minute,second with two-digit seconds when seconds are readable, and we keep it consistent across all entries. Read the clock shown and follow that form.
5,02
